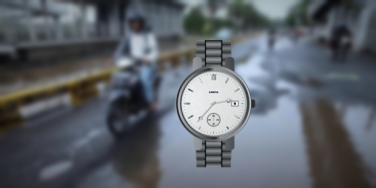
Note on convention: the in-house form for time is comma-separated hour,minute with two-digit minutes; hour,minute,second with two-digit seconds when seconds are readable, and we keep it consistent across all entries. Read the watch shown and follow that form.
2,37
